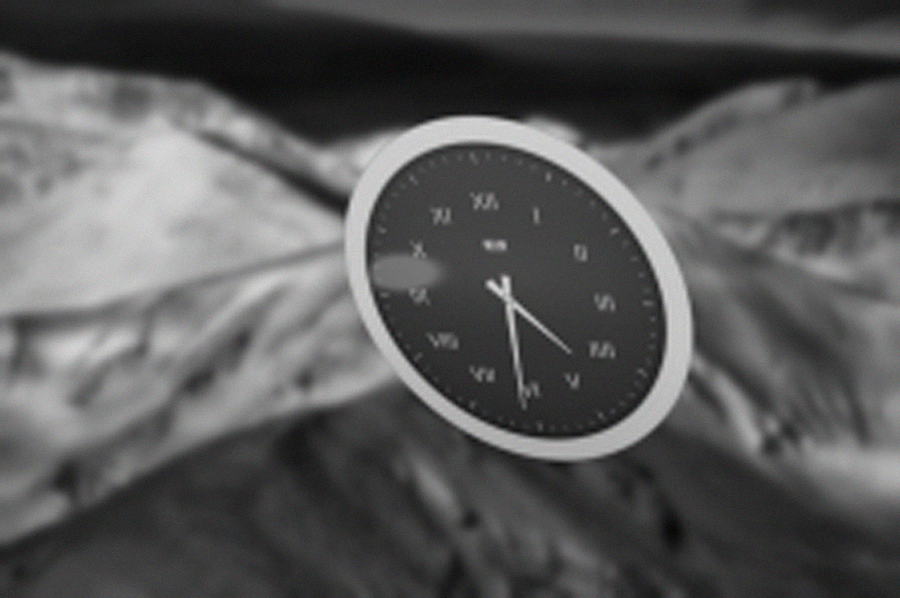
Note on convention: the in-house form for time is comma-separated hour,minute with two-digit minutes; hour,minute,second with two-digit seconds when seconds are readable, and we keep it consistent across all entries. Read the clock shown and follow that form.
4,31
